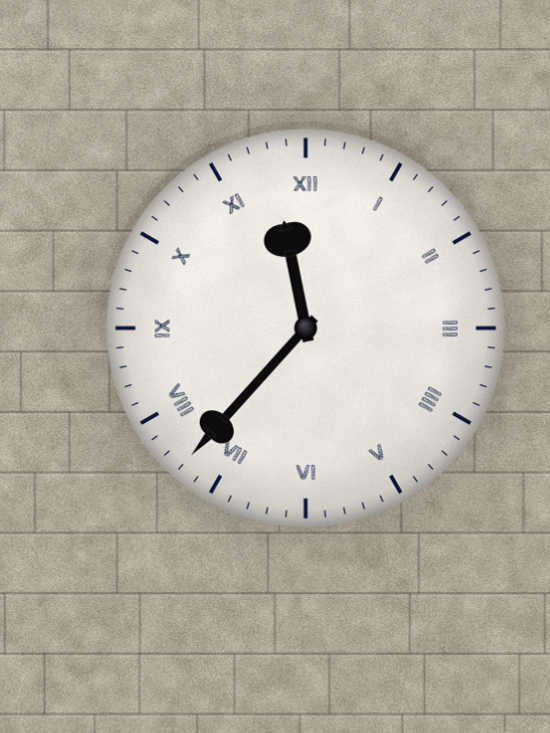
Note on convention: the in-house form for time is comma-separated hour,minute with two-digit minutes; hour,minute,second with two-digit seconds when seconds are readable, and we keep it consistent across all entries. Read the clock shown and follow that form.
11,37
